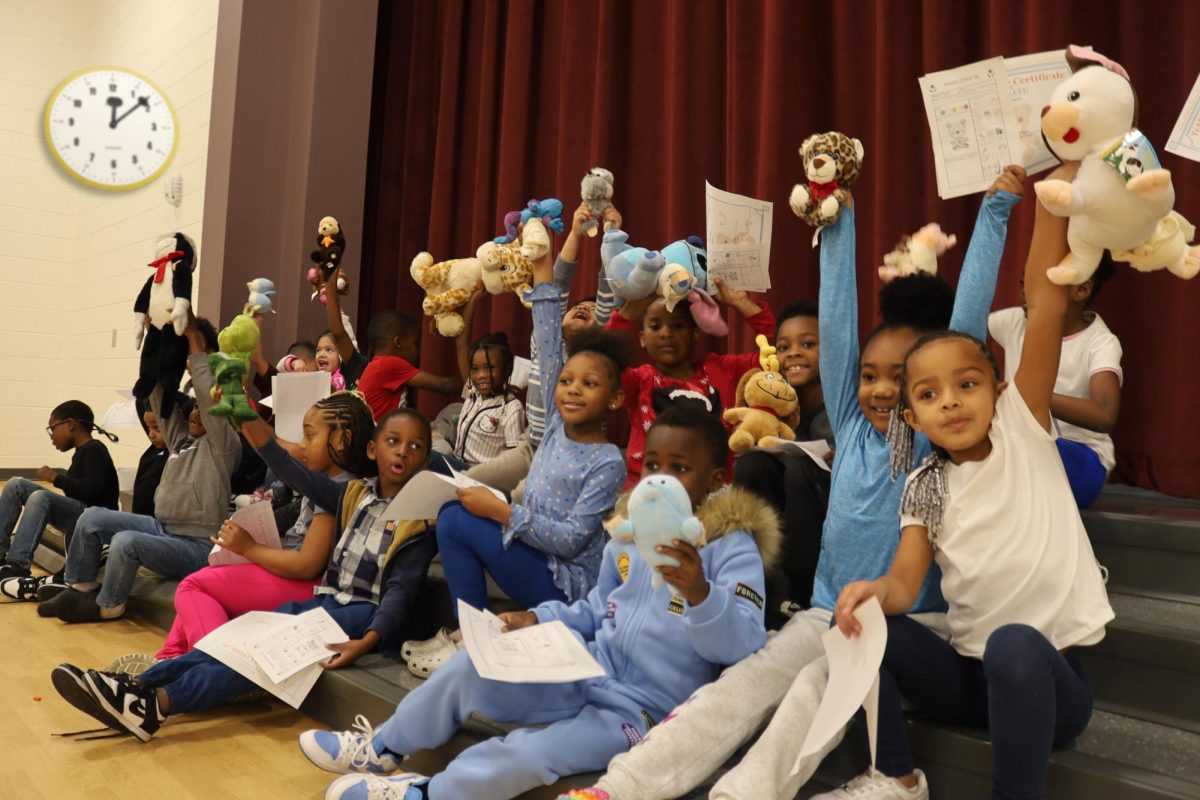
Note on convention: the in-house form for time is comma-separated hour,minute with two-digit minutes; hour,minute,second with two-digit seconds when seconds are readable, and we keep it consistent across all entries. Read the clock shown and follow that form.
12,08
